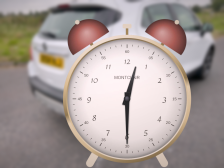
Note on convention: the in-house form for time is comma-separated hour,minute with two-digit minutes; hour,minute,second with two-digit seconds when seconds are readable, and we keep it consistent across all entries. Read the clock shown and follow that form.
12,30
